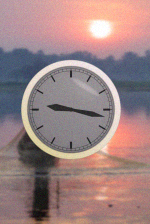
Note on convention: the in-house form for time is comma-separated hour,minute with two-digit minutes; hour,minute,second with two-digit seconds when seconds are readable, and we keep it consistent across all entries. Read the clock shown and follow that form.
9,17
